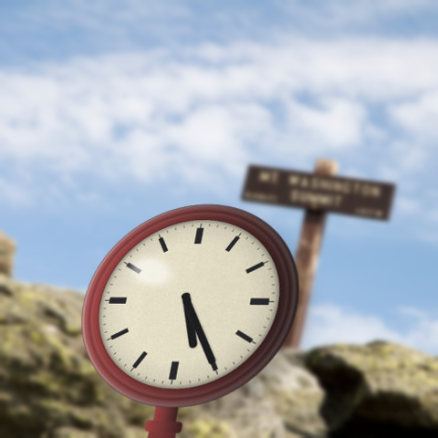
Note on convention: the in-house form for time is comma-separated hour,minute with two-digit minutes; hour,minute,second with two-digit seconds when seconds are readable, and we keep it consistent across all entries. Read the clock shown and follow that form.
5,25
